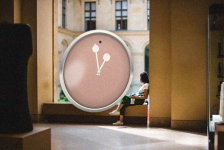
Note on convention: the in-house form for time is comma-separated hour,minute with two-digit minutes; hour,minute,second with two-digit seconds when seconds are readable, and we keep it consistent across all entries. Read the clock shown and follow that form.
12,58
